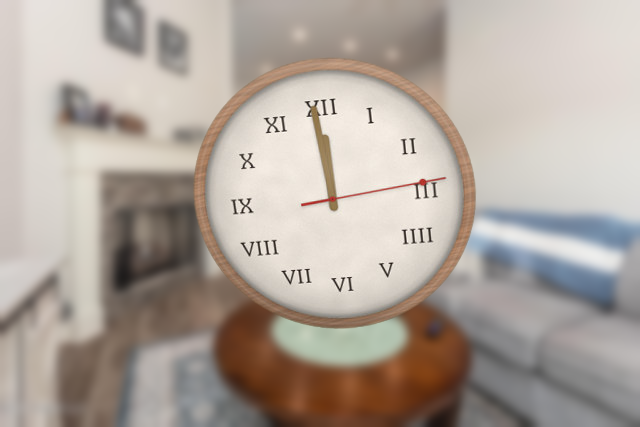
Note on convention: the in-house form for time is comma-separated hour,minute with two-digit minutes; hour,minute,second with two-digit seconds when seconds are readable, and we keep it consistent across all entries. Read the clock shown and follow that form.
11,59,14
